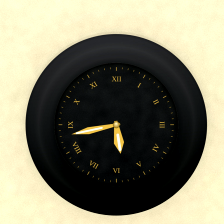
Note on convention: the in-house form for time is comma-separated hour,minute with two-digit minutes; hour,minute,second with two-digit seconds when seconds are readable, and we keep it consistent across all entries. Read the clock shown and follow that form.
5,43
